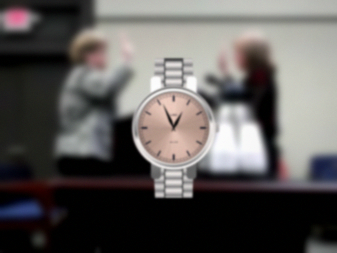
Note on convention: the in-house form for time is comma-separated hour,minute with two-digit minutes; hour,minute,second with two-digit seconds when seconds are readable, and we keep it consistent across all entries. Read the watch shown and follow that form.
12,56
